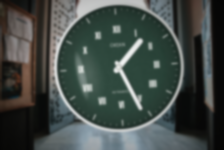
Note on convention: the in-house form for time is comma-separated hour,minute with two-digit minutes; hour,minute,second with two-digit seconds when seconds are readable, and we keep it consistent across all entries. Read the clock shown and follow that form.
1,26
